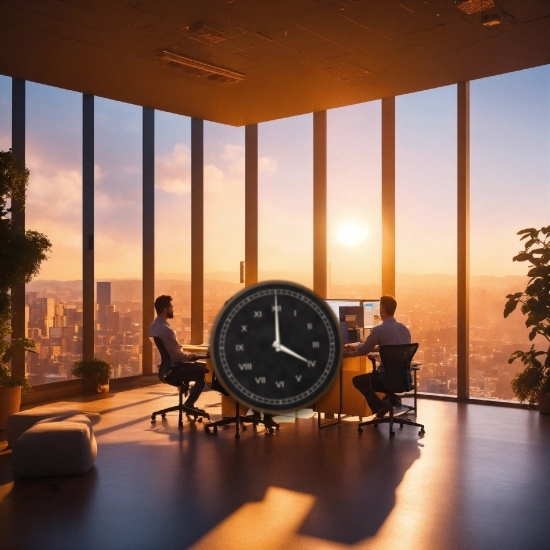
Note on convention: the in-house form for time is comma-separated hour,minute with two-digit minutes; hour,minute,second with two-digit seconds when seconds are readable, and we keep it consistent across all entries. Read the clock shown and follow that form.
4,00
